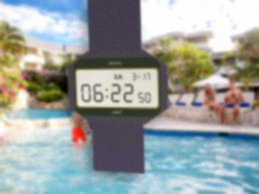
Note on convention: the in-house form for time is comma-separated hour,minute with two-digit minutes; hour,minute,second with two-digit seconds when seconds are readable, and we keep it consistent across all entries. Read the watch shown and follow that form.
6,22
